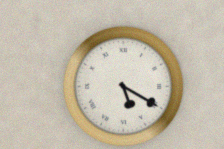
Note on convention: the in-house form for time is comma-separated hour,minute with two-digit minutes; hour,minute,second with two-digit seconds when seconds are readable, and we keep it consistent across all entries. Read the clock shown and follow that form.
5,20
